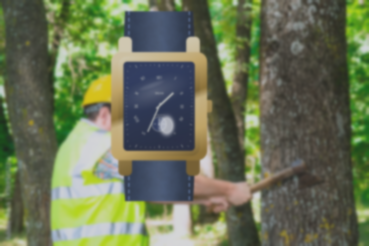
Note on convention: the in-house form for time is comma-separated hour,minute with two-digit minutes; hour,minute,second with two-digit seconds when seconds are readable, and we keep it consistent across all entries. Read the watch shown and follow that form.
1,34
